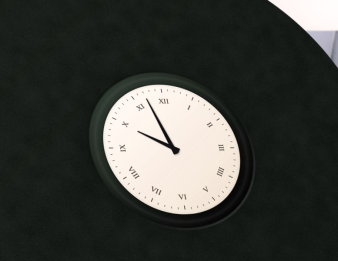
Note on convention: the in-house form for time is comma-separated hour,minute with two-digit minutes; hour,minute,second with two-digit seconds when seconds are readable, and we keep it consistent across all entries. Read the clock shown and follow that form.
9,57
